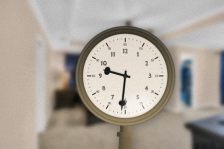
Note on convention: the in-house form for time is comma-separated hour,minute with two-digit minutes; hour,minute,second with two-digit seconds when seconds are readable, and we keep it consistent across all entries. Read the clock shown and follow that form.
9,31
